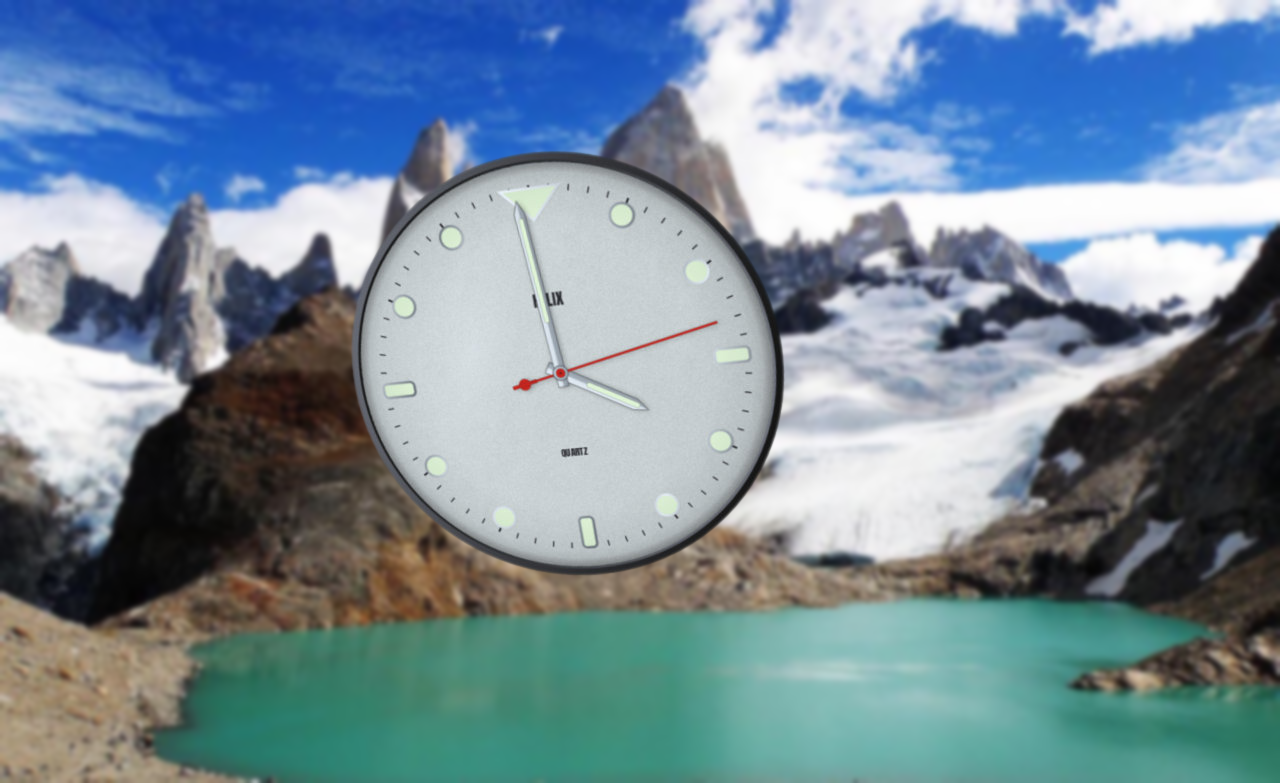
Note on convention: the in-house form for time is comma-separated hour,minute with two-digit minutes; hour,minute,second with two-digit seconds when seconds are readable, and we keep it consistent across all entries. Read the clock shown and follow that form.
3,59,13
